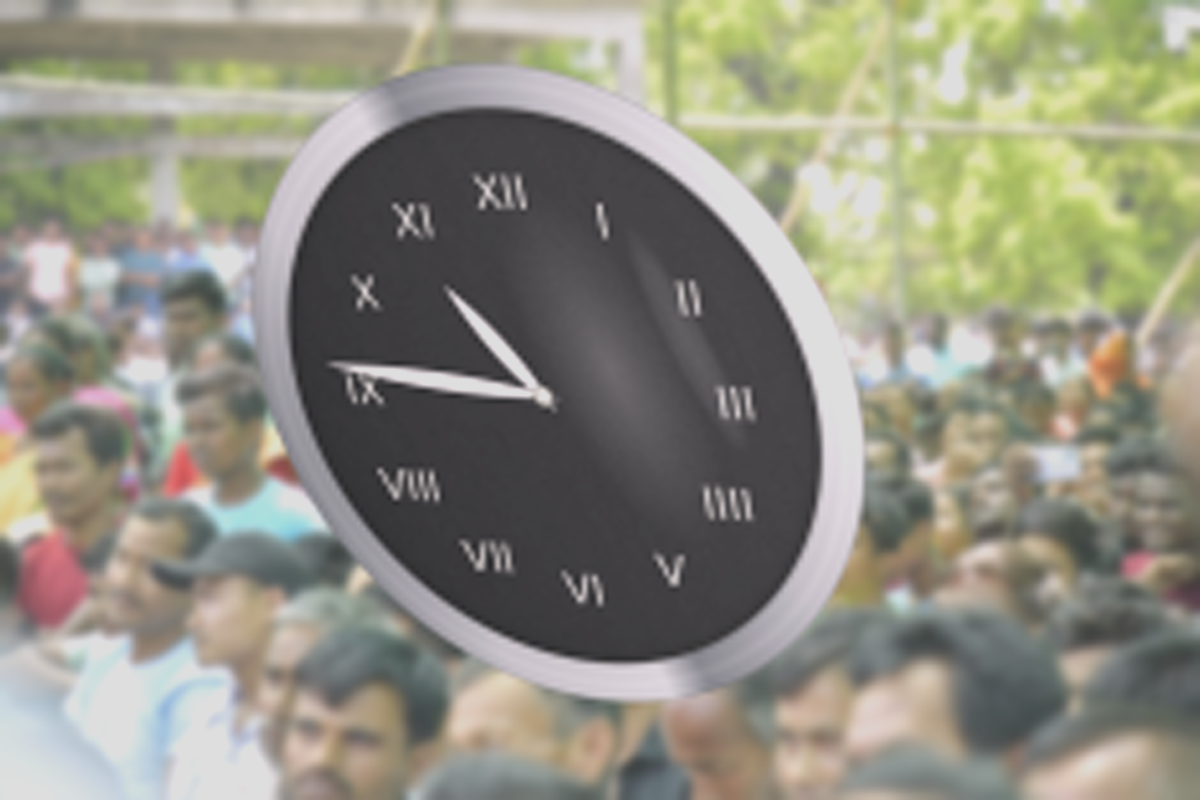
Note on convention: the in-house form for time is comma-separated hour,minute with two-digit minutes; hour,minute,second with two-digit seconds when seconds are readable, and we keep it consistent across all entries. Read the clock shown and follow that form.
10,46
